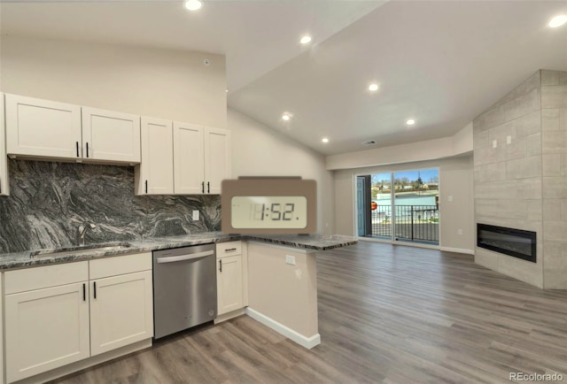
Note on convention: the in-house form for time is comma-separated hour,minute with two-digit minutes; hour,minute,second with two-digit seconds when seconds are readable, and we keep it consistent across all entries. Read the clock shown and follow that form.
1,52
